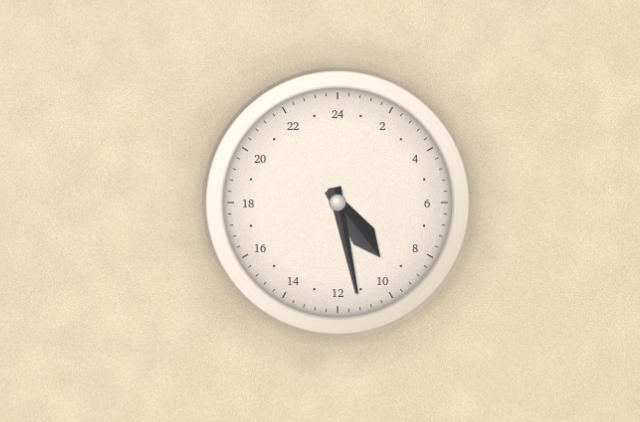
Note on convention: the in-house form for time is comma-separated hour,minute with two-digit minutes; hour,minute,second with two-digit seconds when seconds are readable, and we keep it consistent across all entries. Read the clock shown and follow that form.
9,28
